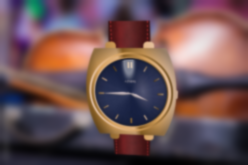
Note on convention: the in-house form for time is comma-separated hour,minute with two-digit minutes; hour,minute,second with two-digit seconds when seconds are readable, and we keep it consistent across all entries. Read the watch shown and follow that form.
3,45
